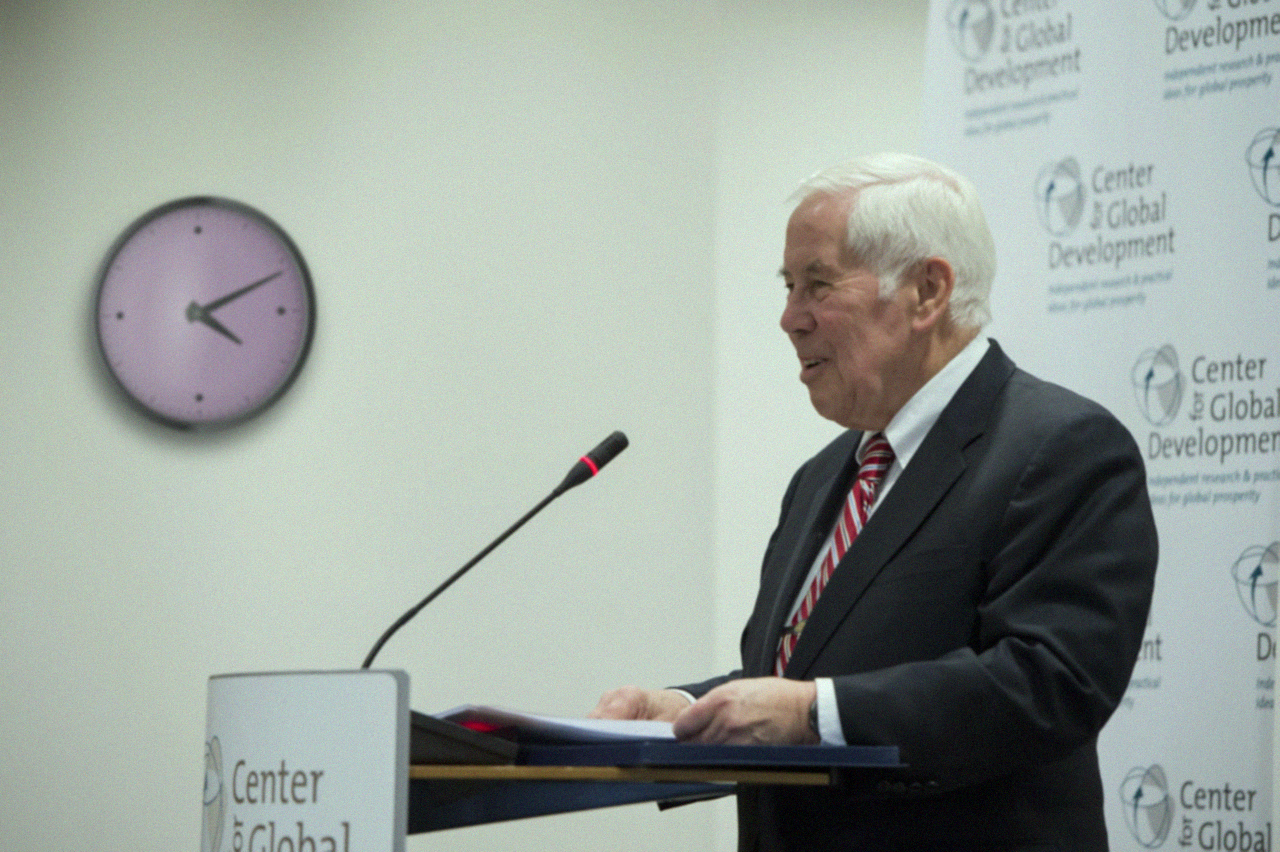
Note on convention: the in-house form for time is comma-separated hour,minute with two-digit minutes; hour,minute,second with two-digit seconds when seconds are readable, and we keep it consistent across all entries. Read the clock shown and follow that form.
4,11
